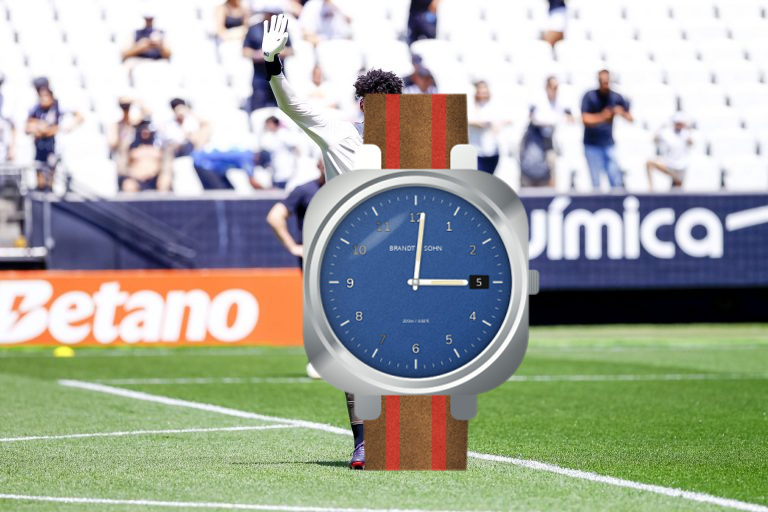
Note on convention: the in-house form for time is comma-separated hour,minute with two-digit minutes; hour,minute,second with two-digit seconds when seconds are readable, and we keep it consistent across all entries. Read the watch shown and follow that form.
3,01
